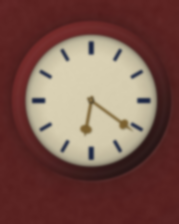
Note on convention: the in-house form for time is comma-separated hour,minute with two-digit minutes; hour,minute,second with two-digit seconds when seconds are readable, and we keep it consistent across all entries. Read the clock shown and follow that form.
6,21
